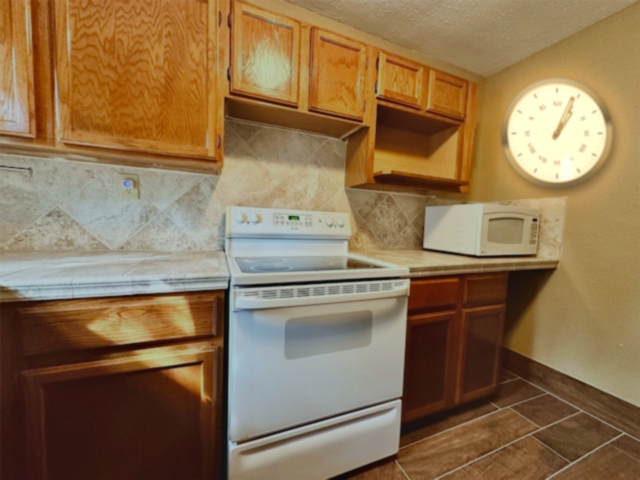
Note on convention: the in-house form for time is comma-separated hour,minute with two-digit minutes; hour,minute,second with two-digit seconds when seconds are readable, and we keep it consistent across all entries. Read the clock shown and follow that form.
1,04
